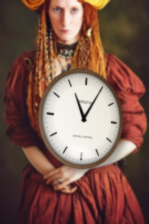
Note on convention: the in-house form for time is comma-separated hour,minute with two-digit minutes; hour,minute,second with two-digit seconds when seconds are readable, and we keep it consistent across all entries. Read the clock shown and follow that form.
11,05
